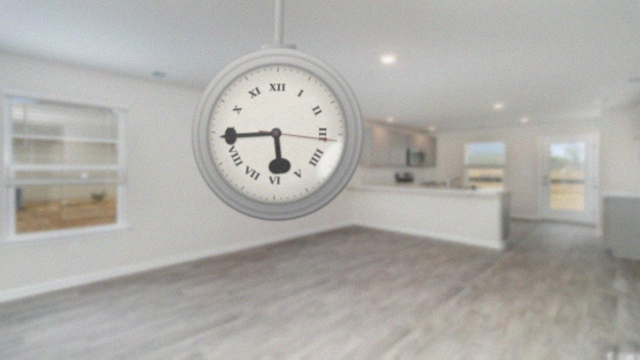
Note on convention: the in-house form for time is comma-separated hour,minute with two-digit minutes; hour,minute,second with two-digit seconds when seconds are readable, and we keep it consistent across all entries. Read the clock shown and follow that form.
5,44,16
